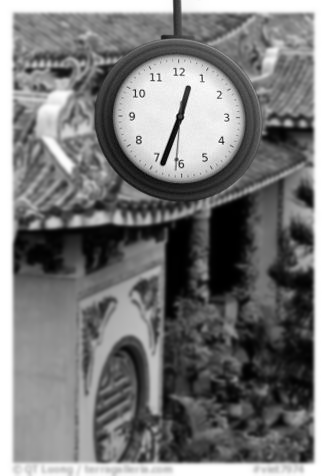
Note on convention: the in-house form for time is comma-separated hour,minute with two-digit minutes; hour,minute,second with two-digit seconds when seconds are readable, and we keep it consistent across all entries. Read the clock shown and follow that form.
12,33,31
